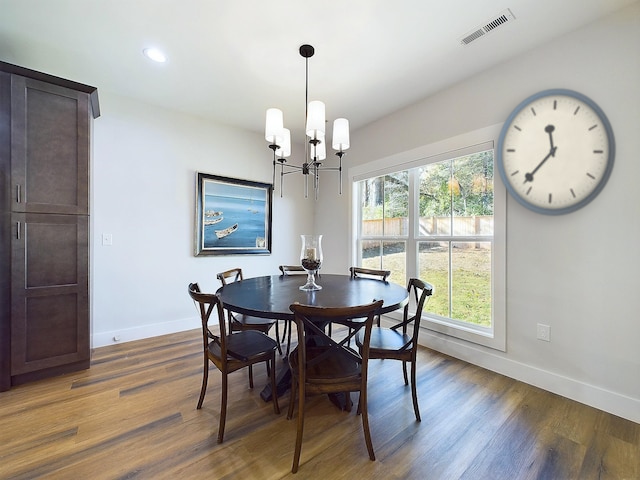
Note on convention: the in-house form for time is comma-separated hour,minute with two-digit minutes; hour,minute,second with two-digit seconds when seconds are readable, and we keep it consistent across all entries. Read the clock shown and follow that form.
11,37
